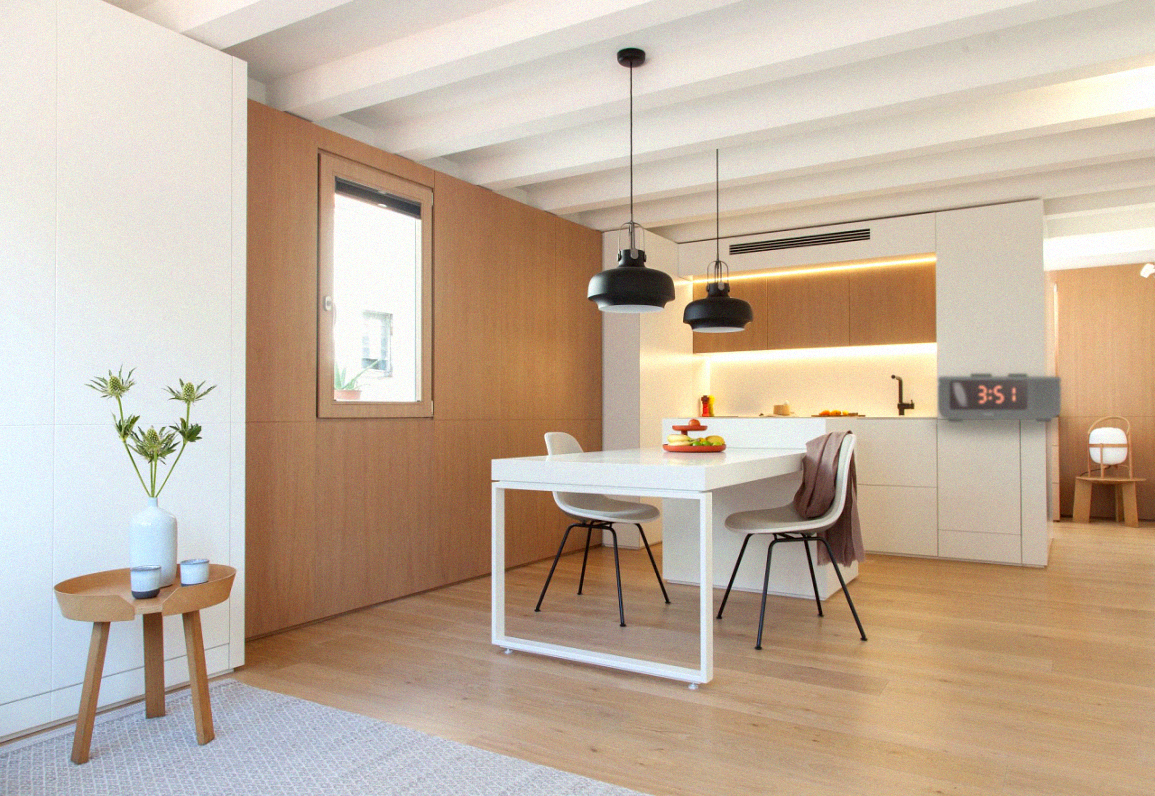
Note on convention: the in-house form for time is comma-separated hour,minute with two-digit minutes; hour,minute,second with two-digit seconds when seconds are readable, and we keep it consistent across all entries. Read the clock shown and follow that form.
3,51
